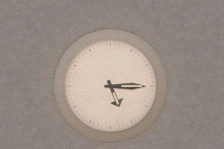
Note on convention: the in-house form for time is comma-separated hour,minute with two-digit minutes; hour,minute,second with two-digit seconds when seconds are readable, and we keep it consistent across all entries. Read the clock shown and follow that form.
5,15
